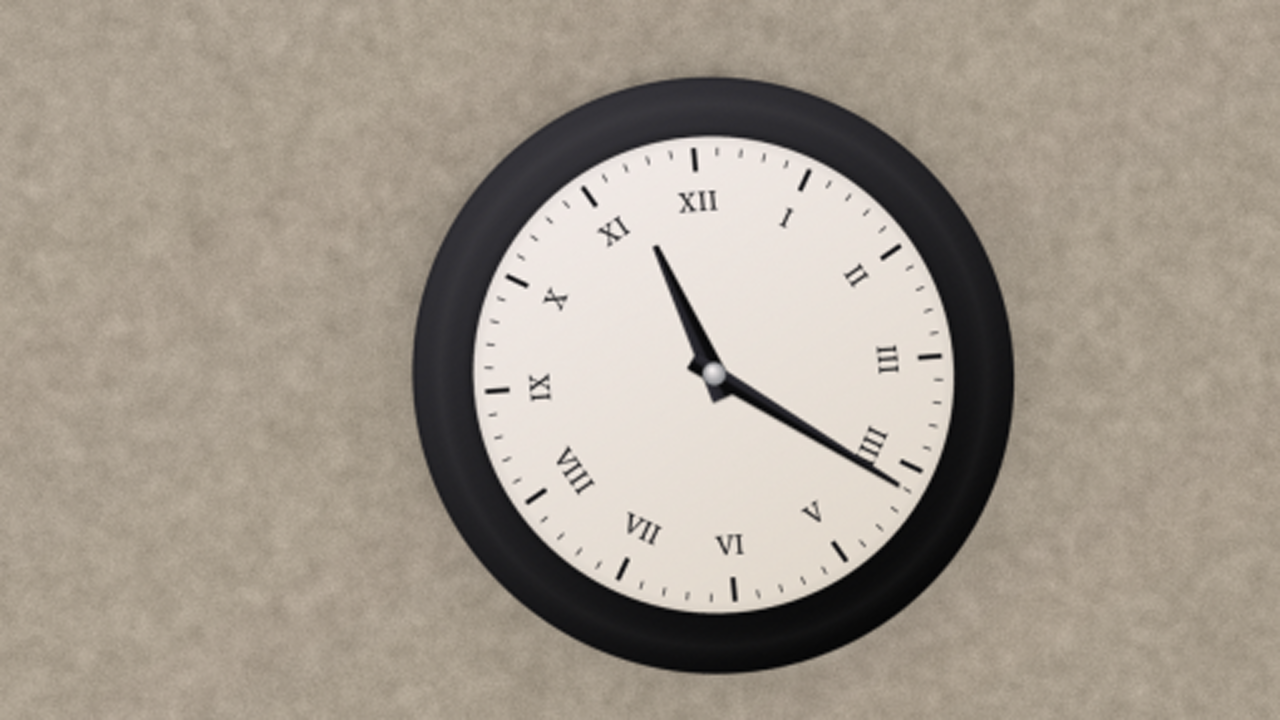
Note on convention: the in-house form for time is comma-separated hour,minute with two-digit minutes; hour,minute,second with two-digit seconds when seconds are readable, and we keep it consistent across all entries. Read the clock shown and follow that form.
11,21
